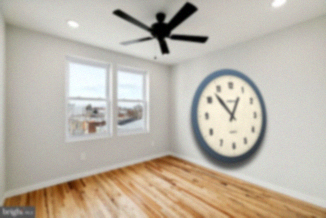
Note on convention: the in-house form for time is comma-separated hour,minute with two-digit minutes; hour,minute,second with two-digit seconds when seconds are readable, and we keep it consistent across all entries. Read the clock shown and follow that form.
12,53
